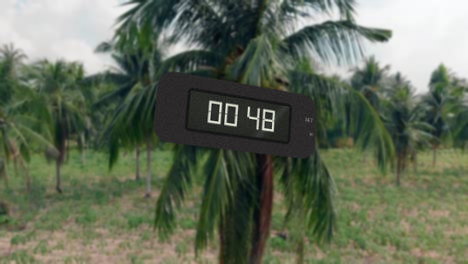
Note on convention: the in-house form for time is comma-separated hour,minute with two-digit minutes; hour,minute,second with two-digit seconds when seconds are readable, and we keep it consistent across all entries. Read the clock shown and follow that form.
0,48
